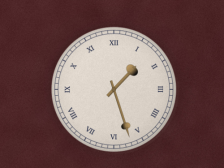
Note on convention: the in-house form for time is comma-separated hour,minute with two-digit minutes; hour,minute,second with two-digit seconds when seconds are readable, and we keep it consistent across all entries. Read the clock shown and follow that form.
1,27
